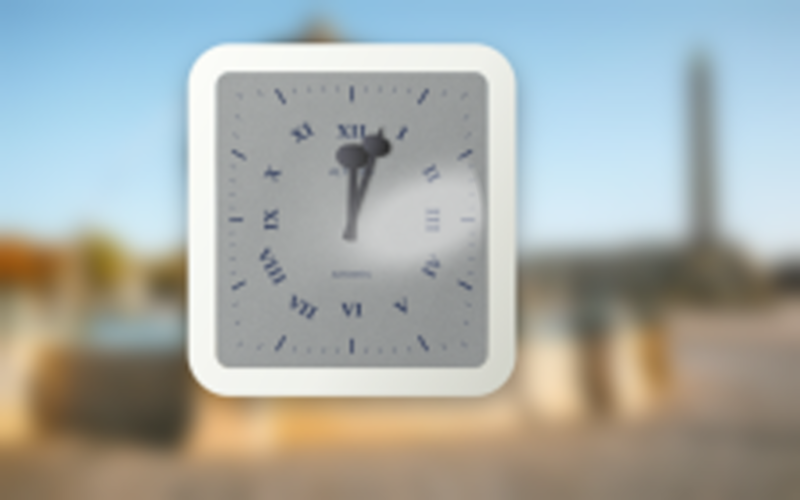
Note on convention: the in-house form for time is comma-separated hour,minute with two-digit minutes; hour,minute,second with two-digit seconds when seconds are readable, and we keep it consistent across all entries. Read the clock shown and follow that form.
12,03
